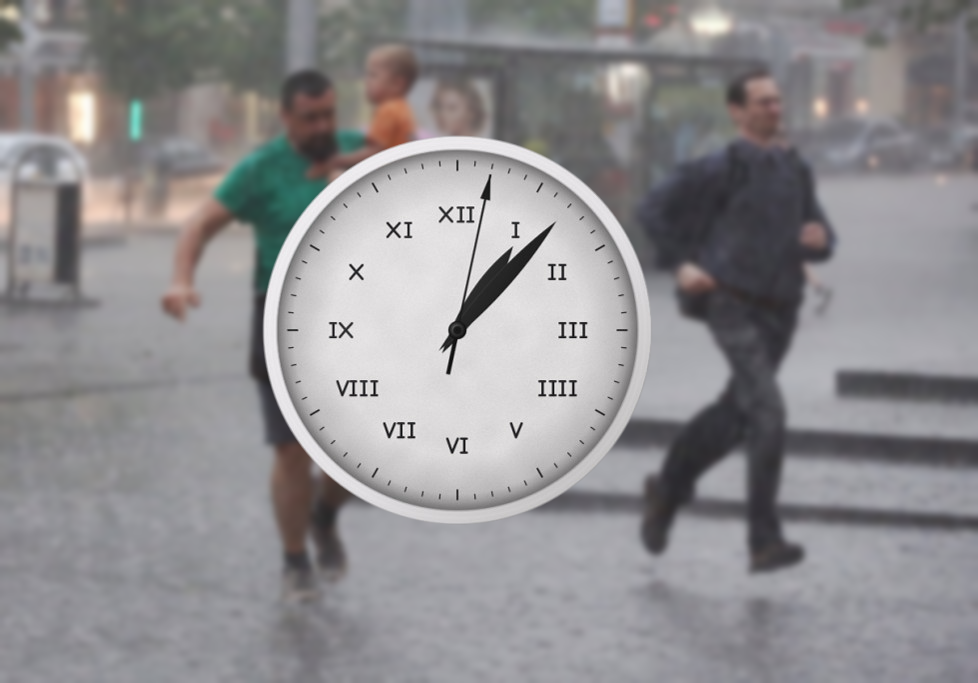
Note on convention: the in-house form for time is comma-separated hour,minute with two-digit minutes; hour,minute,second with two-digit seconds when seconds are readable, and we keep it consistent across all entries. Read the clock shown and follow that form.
1,07,02
